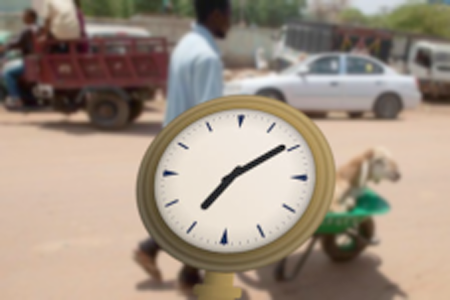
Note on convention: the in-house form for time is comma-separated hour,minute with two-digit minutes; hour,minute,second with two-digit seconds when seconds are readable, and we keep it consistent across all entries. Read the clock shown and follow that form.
7,09
